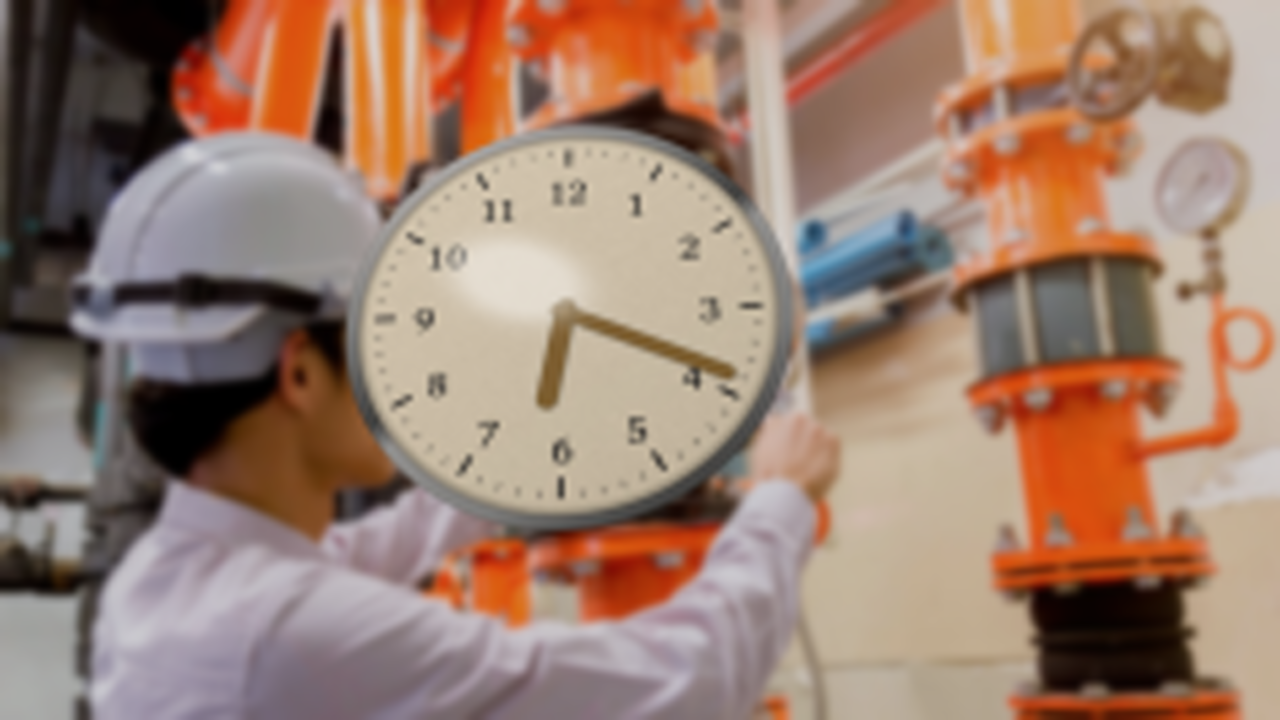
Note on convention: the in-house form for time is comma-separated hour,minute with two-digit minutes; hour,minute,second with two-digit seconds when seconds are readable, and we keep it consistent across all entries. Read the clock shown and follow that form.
6,19
